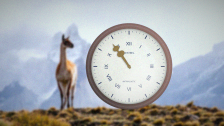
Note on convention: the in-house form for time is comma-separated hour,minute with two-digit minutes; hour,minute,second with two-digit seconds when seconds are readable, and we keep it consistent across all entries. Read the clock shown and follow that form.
10,54
